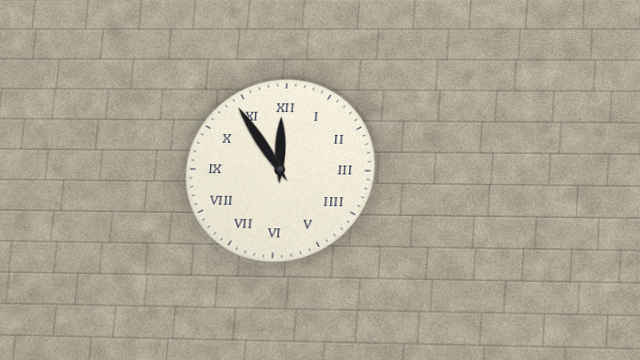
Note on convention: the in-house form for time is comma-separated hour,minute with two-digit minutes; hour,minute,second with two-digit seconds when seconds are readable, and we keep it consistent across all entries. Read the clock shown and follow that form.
11,54
